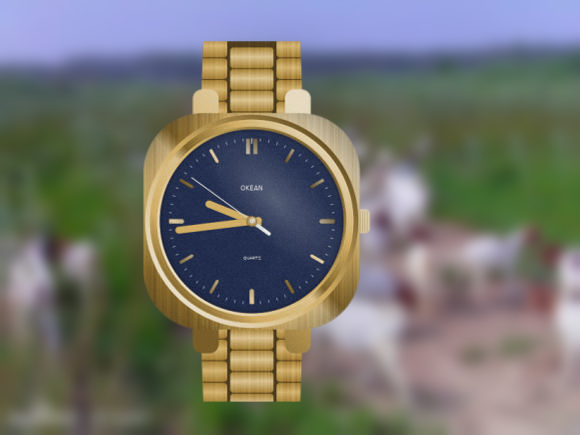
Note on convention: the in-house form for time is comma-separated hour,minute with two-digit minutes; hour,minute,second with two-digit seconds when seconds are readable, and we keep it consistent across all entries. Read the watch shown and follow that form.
9,43,51
